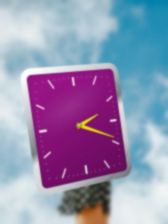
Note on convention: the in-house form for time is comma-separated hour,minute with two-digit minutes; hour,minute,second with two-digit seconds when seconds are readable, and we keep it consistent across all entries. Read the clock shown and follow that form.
2,19
